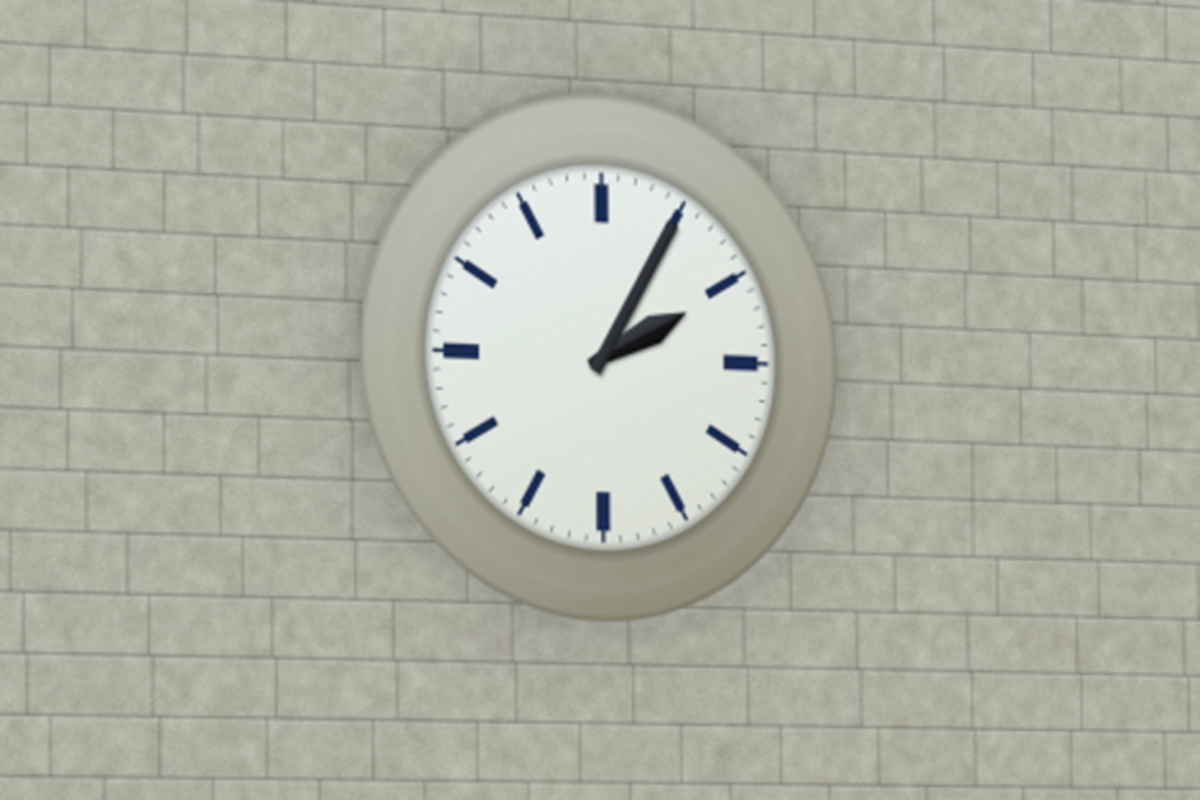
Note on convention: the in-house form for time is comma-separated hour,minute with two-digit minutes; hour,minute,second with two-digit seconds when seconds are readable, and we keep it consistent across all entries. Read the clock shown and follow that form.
2,05
